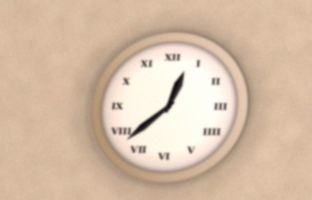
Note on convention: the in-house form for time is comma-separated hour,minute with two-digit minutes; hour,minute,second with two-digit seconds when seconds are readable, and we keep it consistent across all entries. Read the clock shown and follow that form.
12,38
